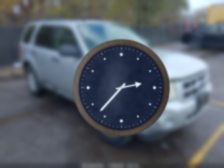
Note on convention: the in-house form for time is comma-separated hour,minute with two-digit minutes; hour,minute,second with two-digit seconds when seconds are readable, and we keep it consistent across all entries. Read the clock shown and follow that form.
2,37
